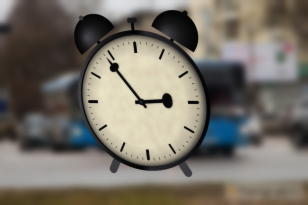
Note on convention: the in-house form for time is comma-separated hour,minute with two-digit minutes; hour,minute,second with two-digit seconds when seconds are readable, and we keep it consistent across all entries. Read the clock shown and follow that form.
2,54
